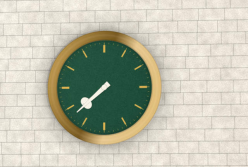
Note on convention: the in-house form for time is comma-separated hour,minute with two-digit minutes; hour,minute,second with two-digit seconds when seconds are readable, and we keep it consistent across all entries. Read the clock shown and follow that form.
7,38
